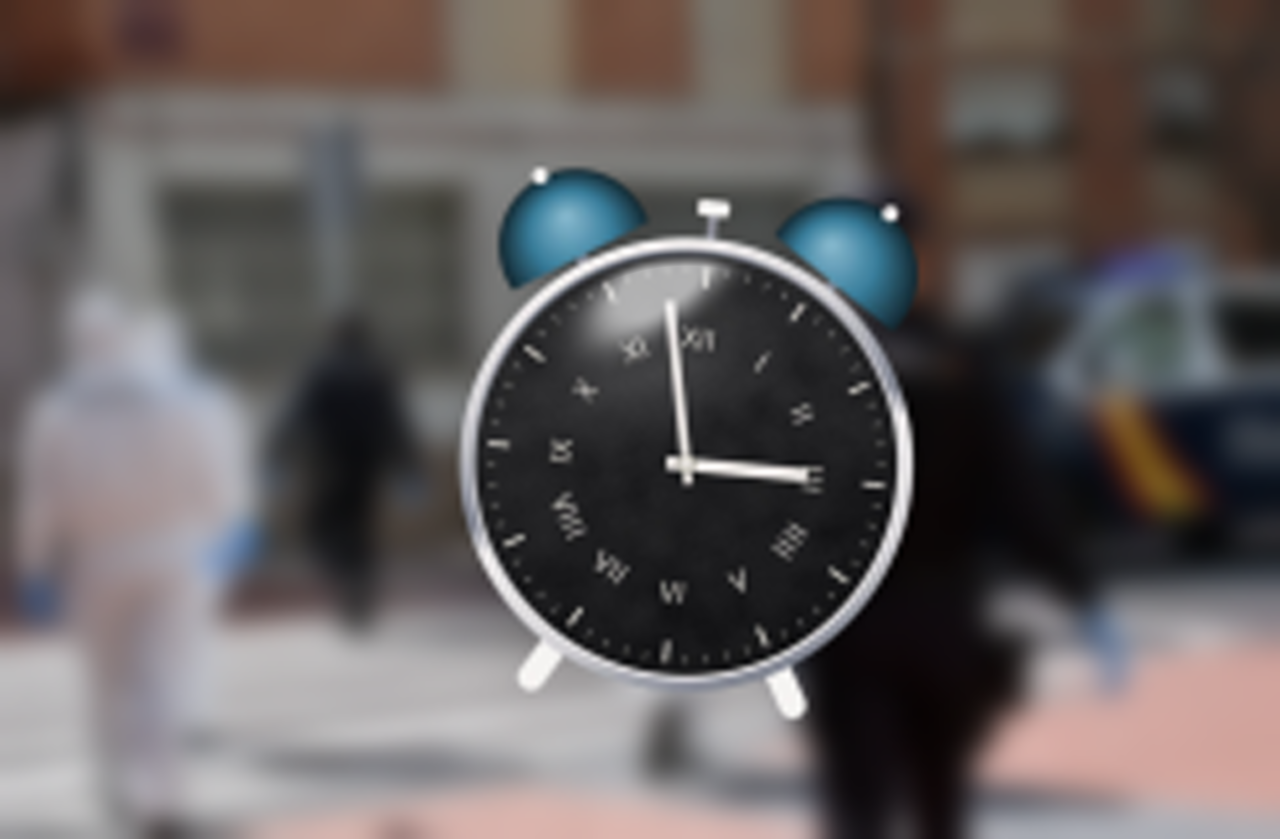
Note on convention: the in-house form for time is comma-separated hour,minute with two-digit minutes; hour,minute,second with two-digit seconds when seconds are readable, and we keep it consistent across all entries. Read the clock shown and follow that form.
2,58
